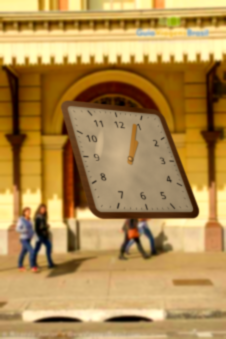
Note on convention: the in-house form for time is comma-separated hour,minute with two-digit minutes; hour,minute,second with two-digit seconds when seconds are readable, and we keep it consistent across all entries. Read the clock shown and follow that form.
1,04
